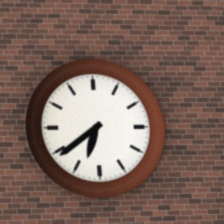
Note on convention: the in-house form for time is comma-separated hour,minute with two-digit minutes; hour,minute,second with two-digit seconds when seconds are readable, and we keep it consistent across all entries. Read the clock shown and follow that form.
6,39
